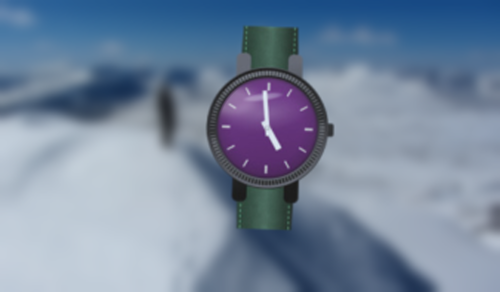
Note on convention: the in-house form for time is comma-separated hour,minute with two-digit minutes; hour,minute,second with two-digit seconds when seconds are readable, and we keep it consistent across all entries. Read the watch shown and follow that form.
4,59
